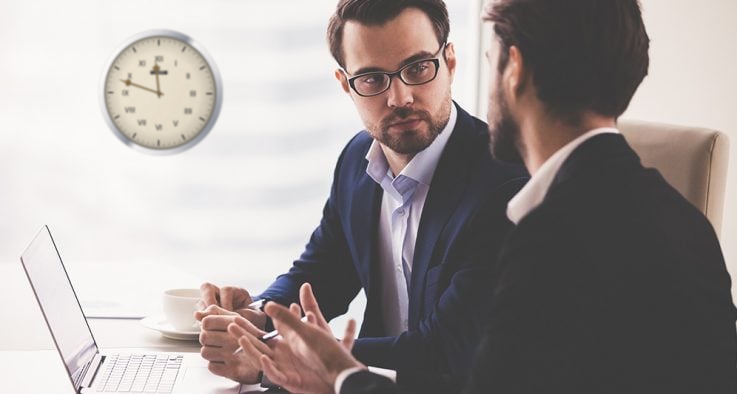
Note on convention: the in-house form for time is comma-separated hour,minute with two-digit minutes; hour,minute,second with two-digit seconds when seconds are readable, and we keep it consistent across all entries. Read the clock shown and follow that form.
11,48
